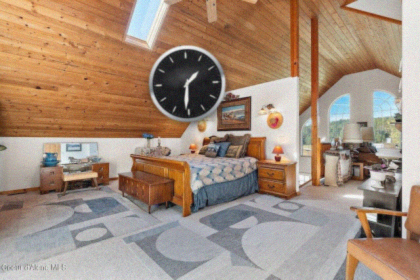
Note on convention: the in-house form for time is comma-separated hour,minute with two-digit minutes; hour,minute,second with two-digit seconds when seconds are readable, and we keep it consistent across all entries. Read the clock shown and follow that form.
1,31
